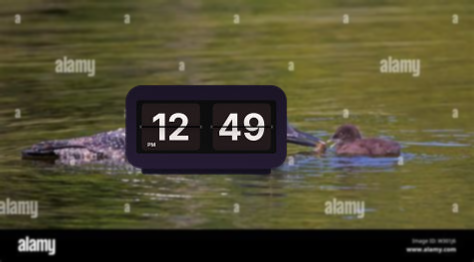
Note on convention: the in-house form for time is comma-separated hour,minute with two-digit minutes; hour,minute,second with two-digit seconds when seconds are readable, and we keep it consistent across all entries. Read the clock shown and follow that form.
12,49
